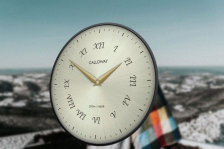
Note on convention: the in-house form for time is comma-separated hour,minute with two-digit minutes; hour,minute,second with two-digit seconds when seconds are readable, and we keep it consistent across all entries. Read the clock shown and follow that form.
1,51
